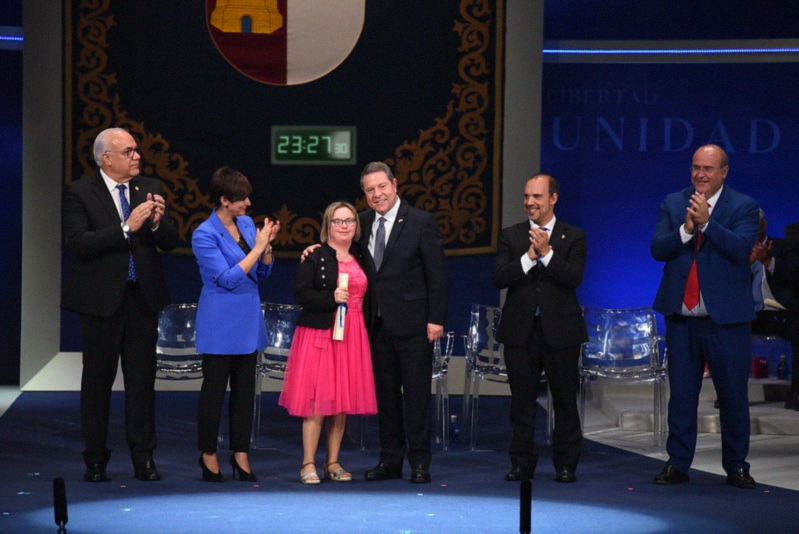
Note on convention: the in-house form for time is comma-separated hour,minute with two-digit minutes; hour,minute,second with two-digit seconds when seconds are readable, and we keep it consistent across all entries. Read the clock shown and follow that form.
23,27
